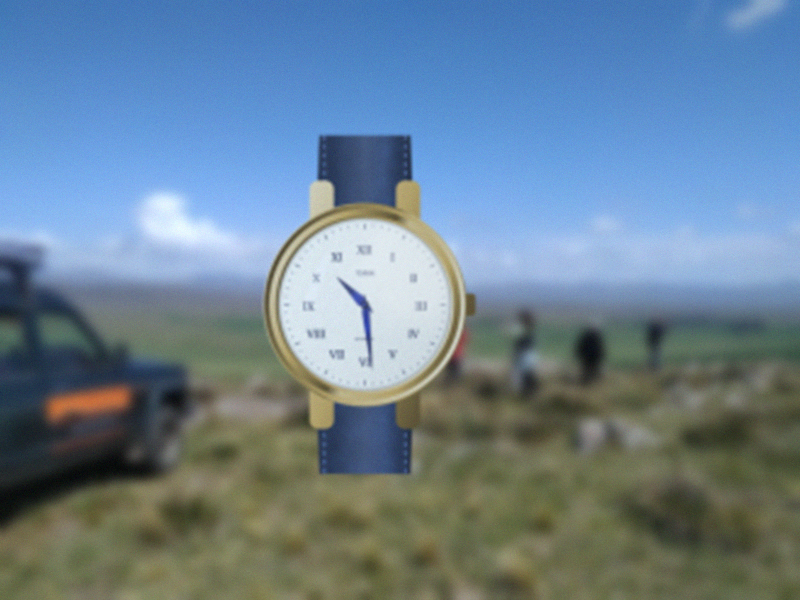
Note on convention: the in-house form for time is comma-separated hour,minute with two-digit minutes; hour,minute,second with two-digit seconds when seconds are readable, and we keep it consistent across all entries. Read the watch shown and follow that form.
10,29
